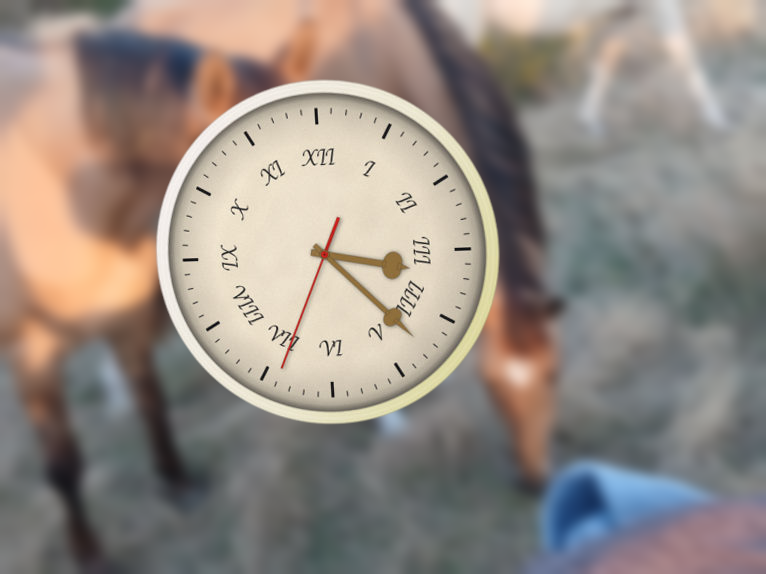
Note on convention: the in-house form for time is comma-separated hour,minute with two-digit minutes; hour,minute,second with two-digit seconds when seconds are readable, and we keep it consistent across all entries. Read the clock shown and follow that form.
3,22,34
